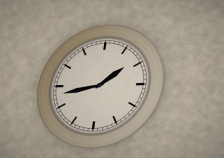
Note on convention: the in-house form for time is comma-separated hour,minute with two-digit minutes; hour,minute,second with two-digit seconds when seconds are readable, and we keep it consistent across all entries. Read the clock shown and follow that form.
1,43
